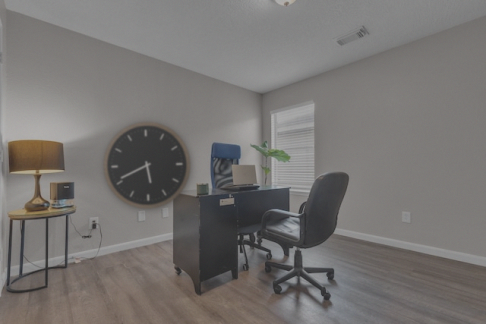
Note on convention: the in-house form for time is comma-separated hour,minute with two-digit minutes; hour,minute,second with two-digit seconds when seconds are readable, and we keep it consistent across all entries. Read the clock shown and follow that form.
5,41
